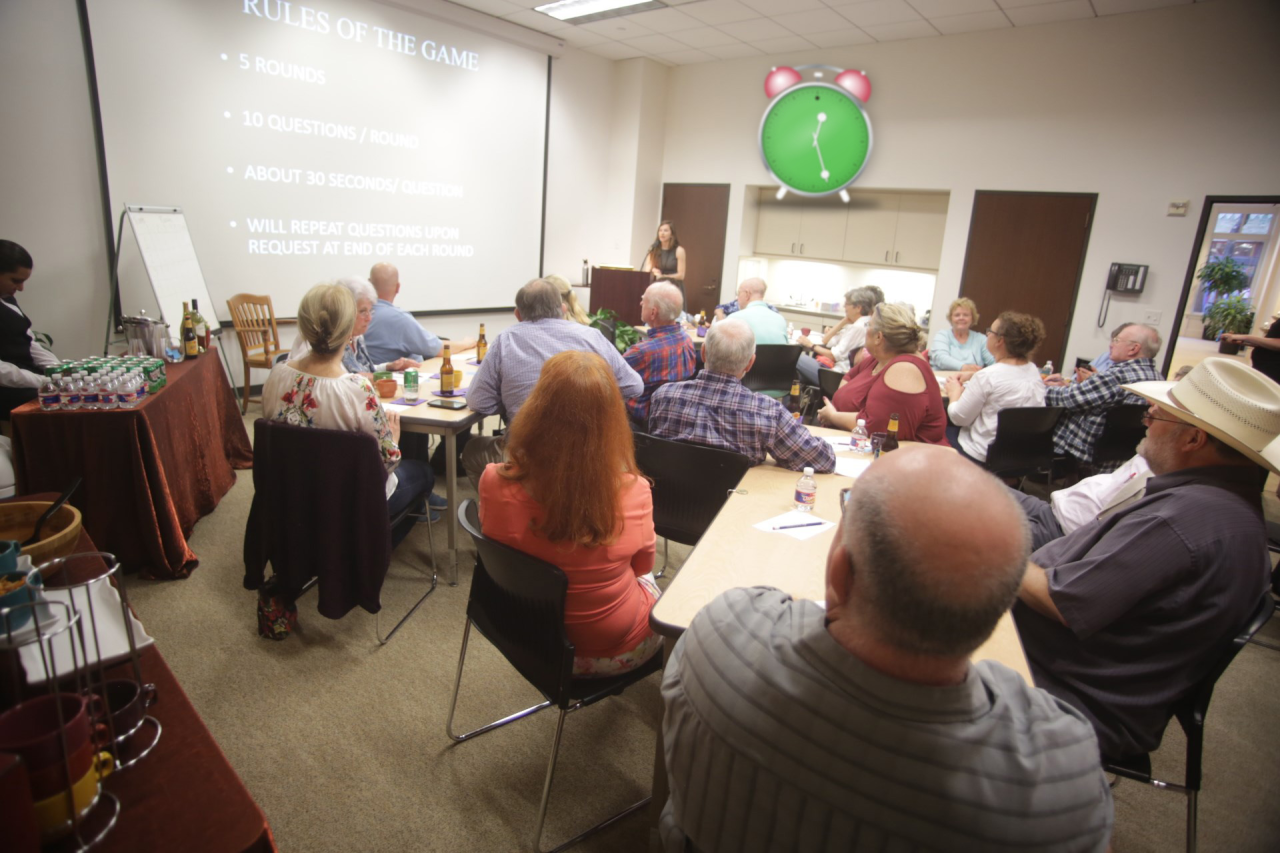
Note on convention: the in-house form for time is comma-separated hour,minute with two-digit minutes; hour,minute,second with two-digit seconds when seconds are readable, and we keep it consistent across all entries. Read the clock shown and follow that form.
12,27
